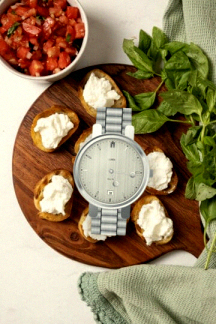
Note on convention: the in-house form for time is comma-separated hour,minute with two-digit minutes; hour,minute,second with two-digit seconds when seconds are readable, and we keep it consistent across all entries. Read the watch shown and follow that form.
5,16
